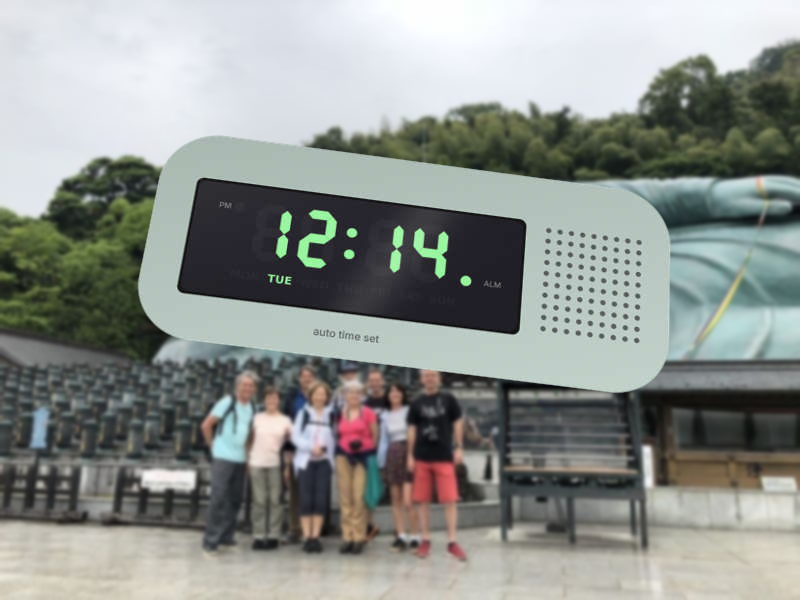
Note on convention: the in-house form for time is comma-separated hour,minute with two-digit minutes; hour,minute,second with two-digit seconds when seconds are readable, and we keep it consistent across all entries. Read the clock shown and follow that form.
12,14
